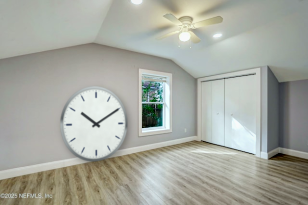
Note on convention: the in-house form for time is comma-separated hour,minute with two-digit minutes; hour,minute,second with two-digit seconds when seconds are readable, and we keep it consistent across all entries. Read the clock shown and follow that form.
10,10
